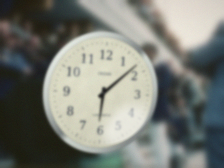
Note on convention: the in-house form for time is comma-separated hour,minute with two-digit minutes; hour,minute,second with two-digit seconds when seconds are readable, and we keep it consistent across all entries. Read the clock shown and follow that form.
6,08
